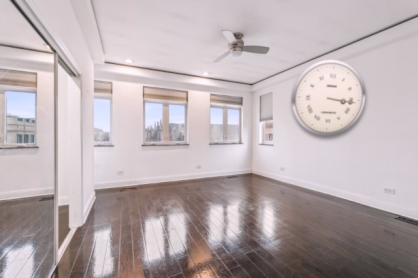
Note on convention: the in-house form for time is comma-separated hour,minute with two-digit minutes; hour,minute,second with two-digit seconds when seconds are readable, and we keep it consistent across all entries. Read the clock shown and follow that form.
3,16
